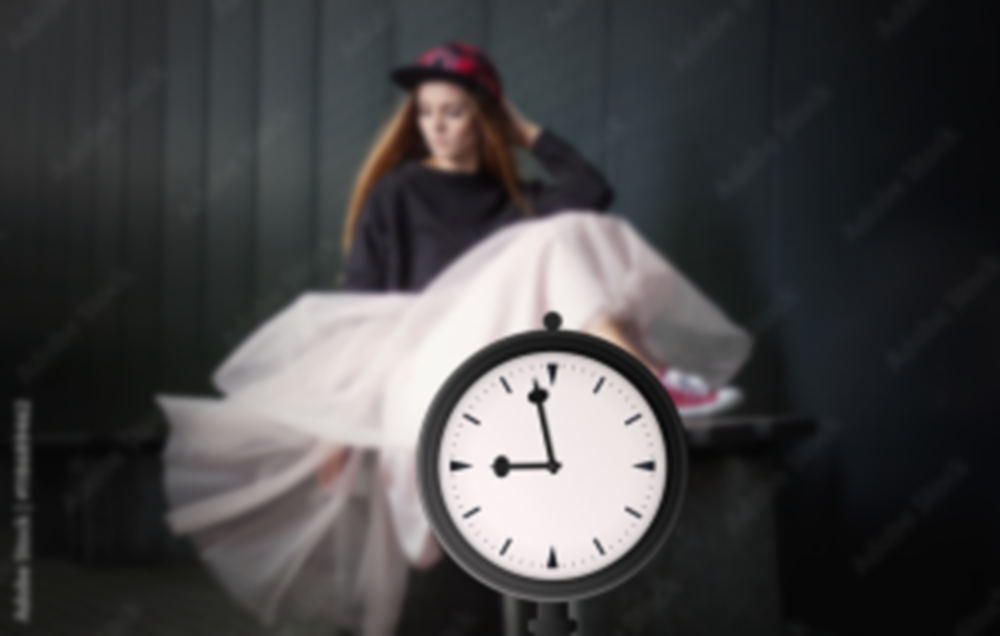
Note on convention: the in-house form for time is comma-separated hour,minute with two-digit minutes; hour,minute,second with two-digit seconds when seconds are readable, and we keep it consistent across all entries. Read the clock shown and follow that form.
8,58
